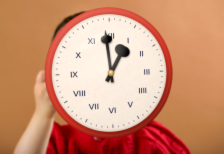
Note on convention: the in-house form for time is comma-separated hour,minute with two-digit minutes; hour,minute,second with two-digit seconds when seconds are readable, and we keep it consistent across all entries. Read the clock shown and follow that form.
12,59
